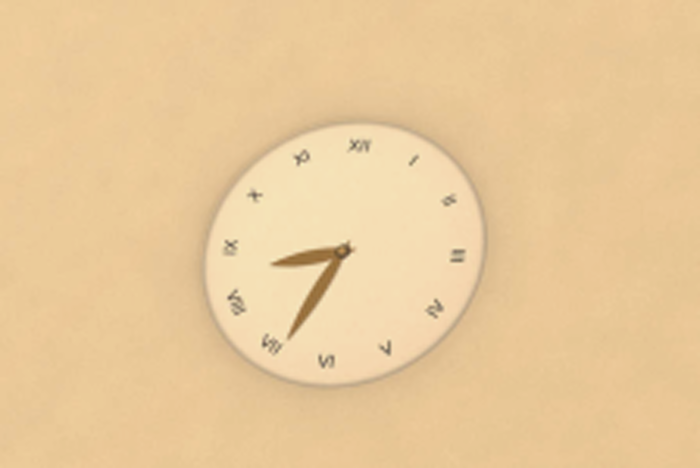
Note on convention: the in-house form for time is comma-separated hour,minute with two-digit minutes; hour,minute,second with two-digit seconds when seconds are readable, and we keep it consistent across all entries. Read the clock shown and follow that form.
8,34
